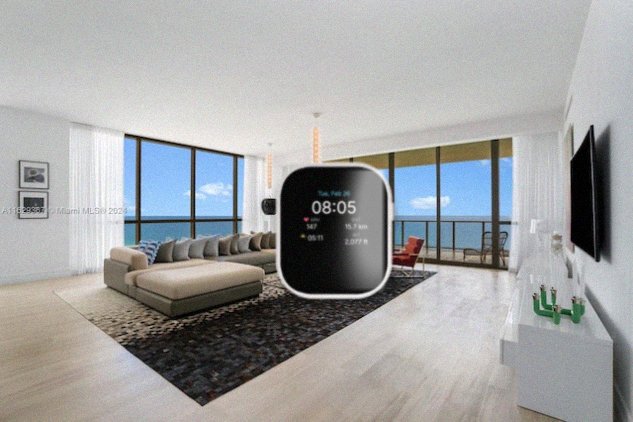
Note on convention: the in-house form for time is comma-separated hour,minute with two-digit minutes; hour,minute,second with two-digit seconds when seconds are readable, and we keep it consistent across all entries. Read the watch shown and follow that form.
8,05
